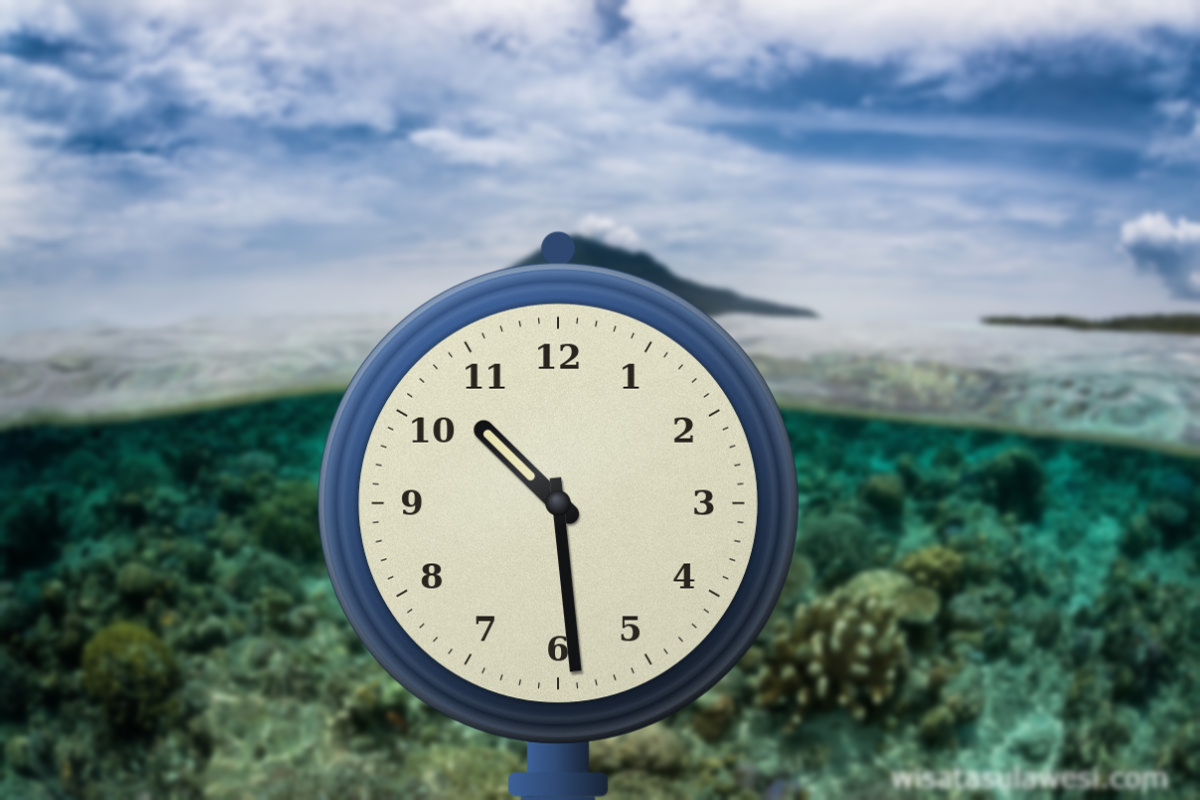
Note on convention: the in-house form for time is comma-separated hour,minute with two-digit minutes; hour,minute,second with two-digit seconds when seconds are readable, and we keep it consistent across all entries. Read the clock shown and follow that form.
10,29
